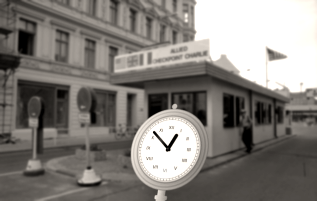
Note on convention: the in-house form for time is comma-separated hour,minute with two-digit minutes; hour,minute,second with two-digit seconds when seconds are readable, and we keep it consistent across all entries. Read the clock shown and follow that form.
12,52
